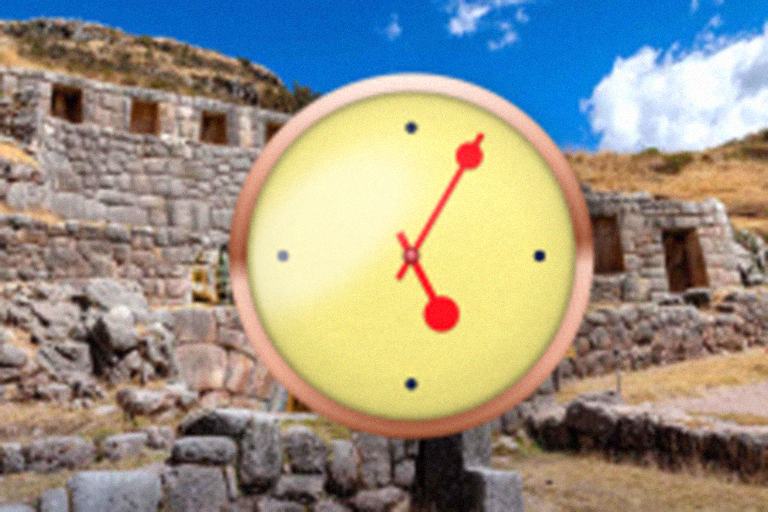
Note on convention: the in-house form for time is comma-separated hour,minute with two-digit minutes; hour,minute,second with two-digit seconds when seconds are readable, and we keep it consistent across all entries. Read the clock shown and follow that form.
5,05
